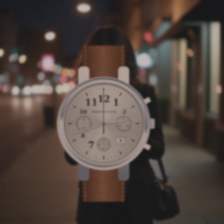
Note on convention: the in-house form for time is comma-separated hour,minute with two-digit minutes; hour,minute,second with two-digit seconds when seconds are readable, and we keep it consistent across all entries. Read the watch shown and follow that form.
2,42
